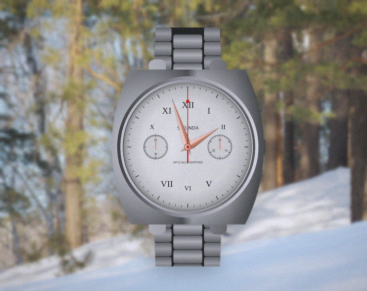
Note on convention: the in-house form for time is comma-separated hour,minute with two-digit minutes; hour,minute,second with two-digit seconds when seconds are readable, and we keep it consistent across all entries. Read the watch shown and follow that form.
1,57
